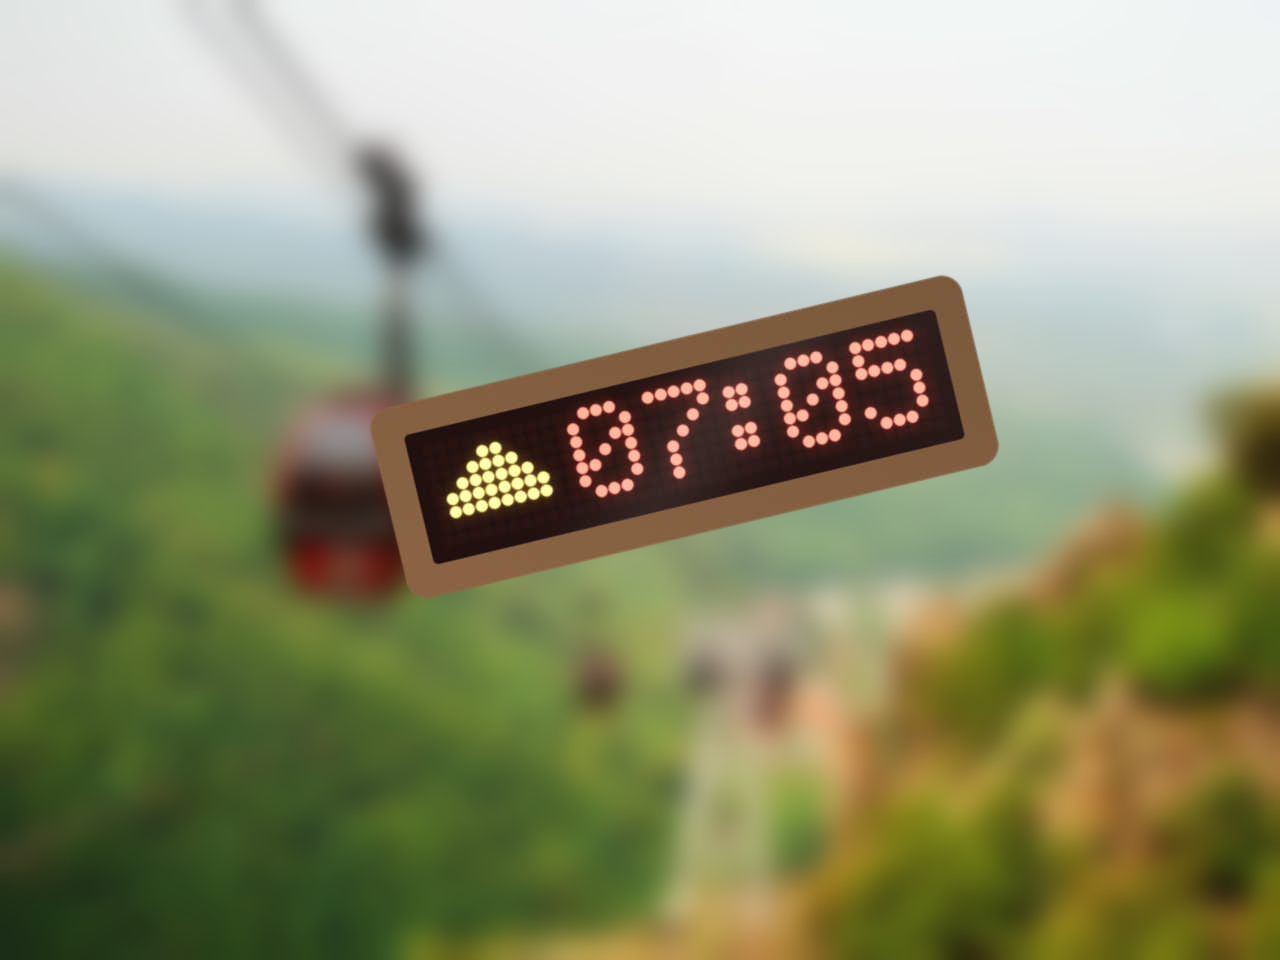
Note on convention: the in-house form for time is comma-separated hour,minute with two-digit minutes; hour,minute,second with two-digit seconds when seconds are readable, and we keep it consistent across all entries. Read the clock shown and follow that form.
7,05
